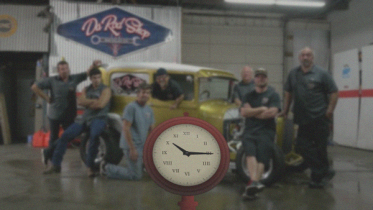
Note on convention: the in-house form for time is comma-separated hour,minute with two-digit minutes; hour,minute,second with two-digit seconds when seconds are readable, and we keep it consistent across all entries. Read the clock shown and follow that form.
10,15
